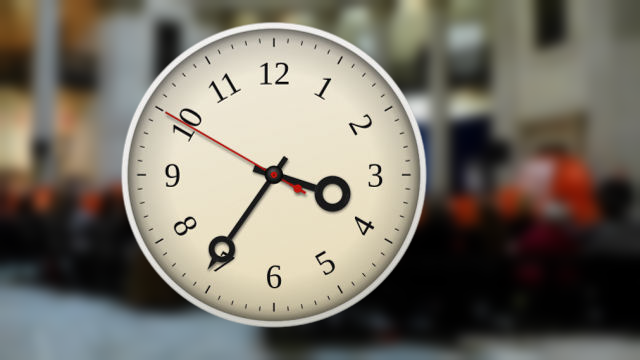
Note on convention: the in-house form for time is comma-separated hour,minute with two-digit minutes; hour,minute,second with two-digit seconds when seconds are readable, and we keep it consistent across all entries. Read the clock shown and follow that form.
3,35,50
